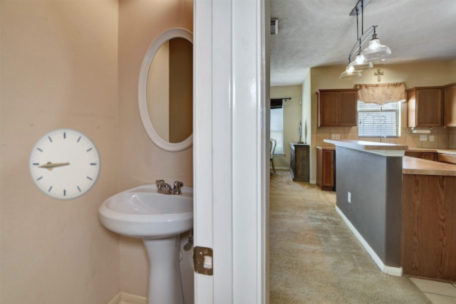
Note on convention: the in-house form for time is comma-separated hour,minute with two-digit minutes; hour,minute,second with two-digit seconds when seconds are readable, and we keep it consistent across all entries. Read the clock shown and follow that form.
8,44
